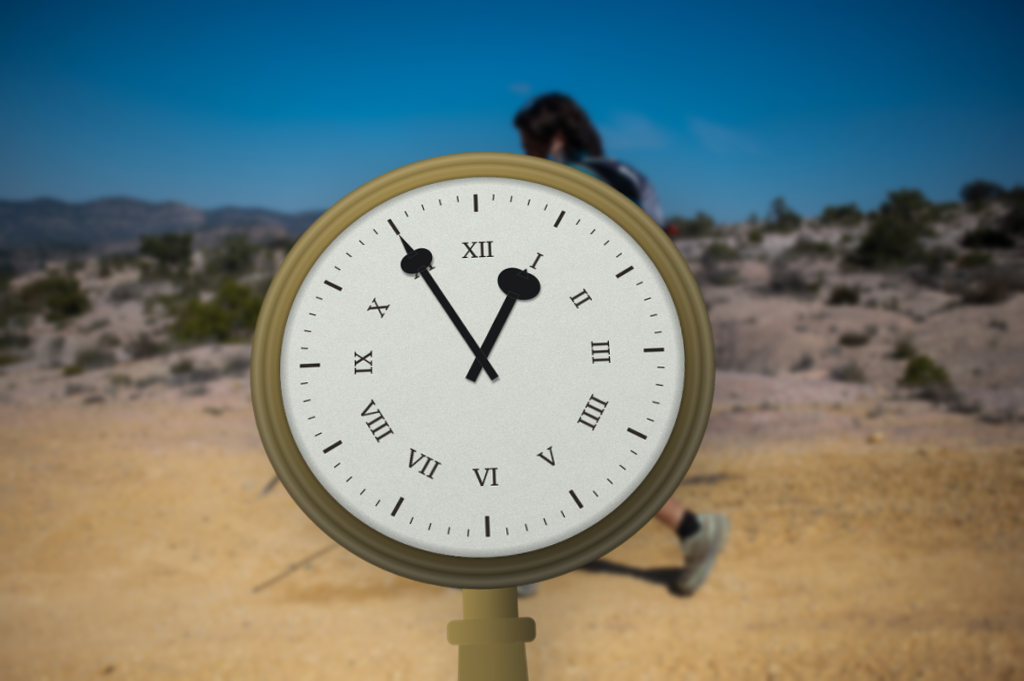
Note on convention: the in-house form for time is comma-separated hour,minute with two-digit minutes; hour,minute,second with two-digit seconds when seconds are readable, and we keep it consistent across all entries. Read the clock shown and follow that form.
12,55
